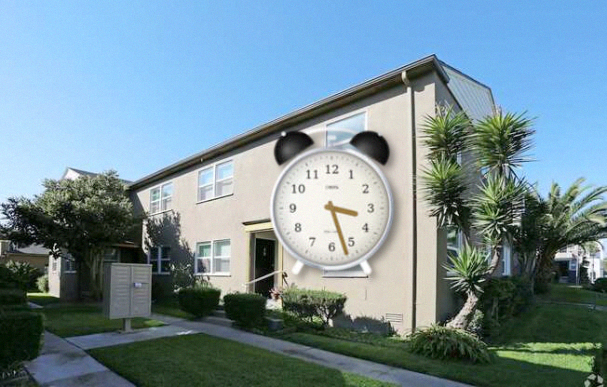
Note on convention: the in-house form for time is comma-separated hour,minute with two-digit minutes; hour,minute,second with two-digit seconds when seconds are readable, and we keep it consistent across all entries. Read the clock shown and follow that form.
3,27
